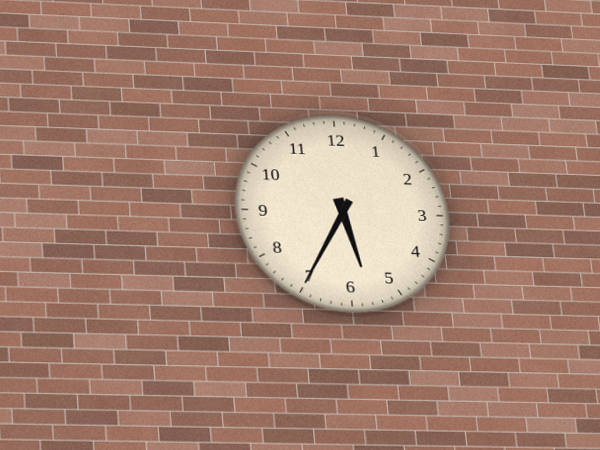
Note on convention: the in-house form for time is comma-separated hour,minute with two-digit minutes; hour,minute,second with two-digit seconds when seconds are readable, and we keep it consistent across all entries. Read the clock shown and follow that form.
5,35
